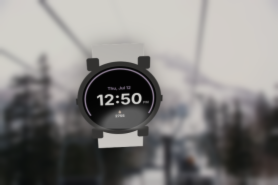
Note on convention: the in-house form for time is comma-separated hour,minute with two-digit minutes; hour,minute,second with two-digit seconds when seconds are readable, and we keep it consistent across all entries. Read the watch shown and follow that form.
12,50
